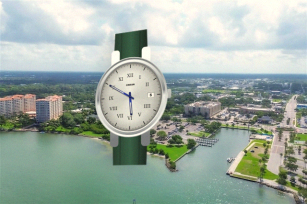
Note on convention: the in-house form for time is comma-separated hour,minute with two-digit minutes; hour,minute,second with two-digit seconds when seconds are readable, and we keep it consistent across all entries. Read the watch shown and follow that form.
5,50
